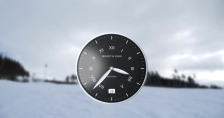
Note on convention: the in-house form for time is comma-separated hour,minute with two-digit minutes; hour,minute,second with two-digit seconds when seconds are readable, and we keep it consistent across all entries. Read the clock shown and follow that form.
3,37
